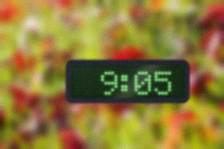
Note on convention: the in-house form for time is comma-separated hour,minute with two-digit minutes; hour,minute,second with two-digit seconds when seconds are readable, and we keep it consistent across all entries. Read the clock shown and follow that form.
9,05
